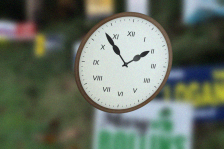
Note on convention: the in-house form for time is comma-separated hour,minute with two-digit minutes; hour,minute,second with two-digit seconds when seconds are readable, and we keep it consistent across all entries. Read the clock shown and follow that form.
1,53
